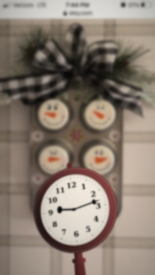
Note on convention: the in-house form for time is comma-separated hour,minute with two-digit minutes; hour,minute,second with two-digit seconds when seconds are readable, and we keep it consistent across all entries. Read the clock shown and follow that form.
9,13
